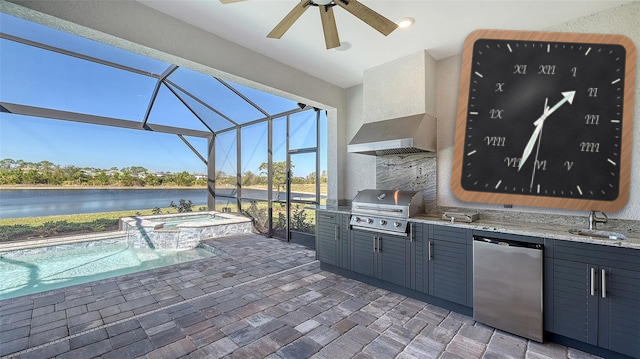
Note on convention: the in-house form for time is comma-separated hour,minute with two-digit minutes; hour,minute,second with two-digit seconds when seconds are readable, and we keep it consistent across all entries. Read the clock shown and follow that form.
1,33,31
